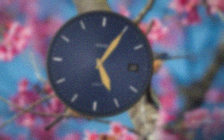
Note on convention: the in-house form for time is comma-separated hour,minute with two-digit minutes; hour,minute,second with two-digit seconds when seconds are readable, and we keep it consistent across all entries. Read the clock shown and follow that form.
5,05
